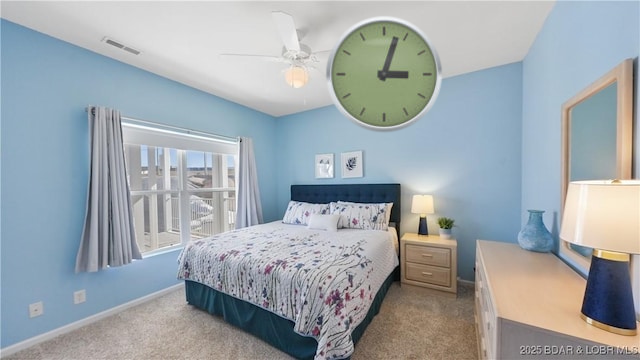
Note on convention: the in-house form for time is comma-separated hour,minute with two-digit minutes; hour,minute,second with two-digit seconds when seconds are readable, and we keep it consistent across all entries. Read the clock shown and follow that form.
3,03
